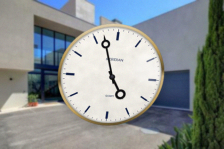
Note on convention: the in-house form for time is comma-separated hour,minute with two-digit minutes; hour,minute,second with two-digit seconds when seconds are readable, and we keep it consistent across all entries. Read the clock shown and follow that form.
4,57
